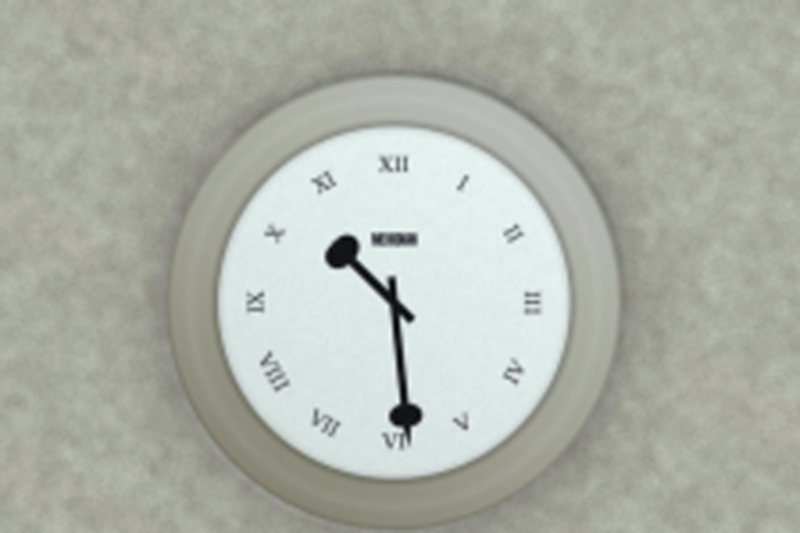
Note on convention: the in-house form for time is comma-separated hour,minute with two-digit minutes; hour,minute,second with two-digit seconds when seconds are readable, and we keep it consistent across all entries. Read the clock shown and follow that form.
10,29
